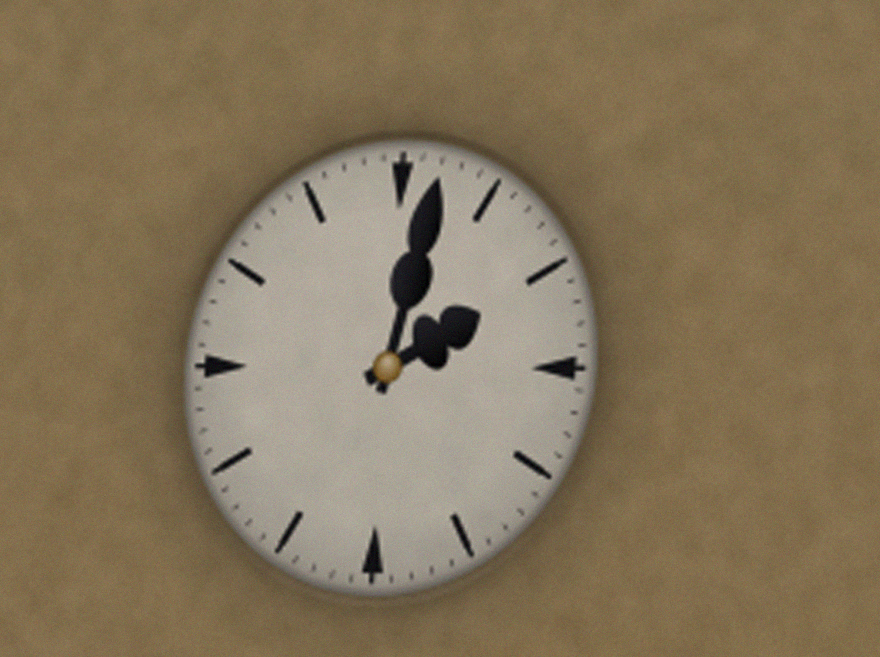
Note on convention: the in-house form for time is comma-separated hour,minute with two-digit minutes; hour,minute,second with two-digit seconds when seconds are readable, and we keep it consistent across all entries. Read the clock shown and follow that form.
2,02
